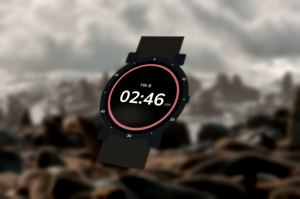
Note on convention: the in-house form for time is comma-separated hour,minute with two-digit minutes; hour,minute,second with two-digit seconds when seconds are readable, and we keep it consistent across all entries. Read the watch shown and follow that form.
2,46
